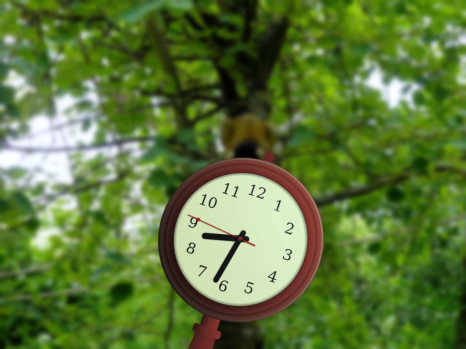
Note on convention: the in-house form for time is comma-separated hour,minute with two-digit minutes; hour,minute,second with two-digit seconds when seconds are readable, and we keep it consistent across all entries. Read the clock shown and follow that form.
8,31,46
